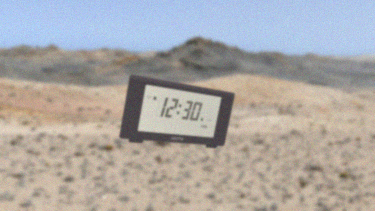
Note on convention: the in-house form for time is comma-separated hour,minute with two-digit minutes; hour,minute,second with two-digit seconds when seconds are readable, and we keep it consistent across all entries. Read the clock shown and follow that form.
12,30
